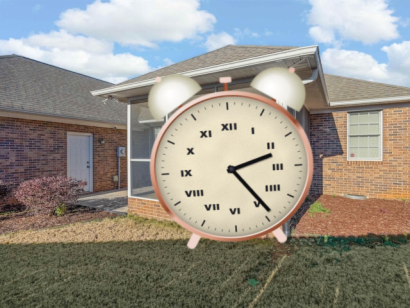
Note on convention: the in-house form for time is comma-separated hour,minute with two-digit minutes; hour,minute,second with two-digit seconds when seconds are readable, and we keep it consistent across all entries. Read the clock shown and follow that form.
2,24
